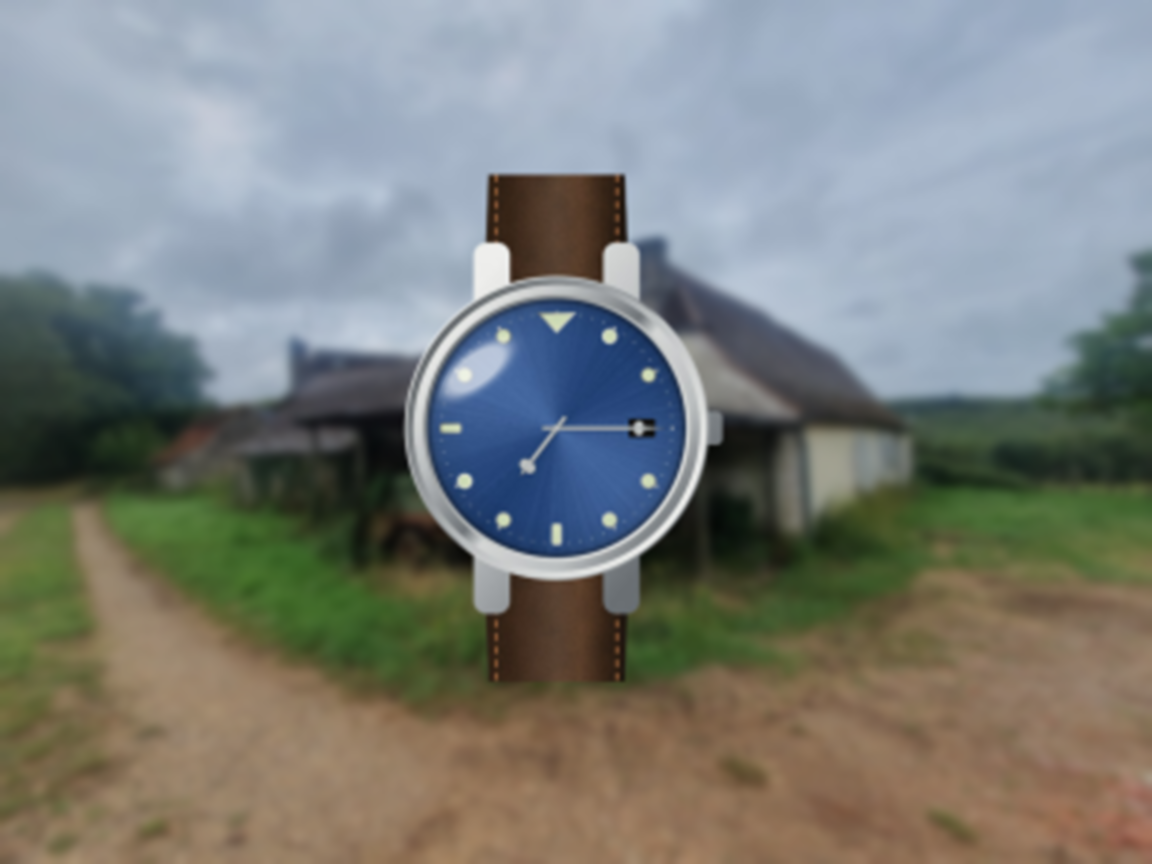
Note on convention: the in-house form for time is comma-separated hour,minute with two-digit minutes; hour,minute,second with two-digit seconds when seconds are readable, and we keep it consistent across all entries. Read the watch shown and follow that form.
7,15
